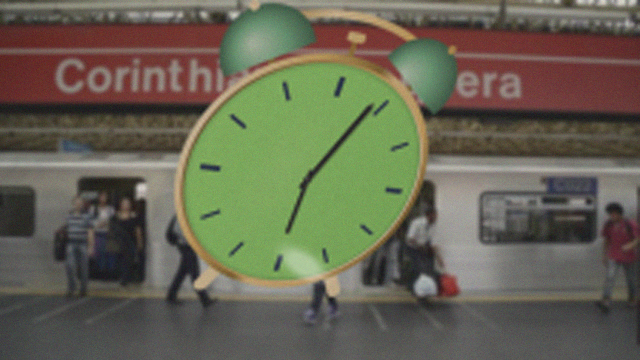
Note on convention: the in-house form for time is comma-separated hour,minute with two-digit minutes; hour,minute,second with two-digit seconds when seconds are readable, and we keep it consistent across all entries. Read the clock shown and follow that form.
6,04
